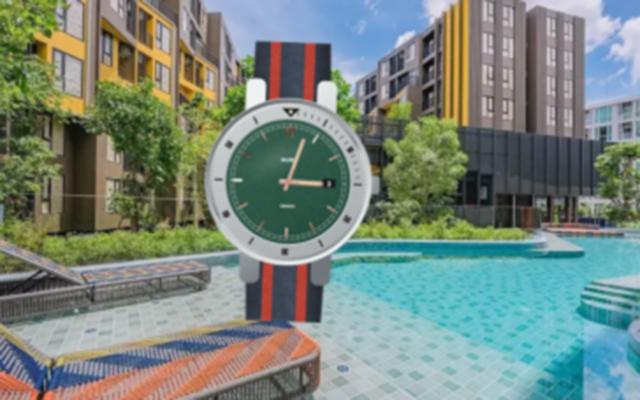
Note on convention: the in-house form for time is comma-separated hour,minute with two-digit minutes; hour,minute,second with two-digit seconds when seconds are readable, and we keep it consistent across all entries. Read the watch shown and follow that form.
3,03
